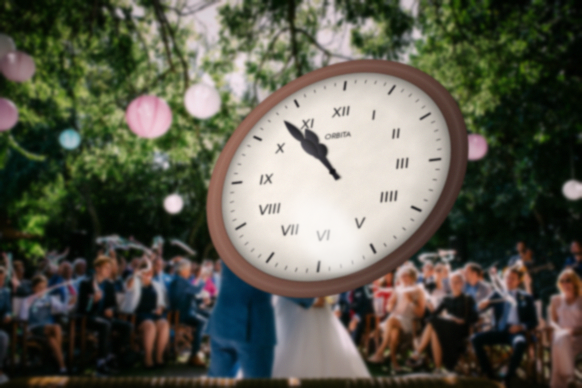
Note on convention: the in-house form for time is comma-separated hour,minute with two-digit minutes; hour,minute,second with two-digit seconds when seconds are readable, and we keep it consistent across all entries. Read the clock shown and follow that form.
10,53
